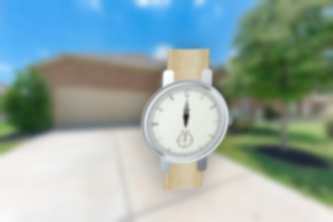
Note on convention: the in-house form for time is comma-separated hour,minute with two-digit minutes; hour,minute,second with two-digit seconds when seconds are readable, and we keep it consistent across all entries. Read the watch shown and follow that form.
12,00
